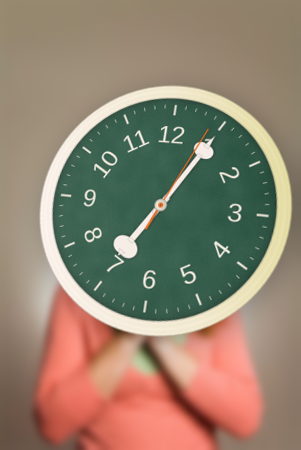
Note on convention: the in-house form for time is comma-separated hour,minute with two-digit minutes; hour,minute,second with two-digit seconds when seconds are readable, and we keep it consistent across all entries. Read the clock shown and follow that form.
7,05,04
